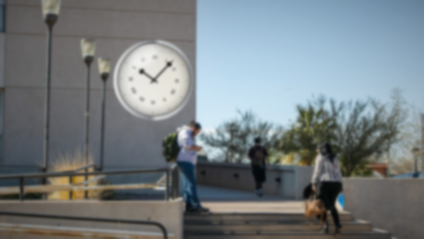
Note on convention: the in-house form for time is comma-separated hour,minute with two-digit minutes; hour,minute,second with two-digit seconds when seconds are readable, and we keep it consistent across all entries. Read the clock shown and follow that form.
10,07
